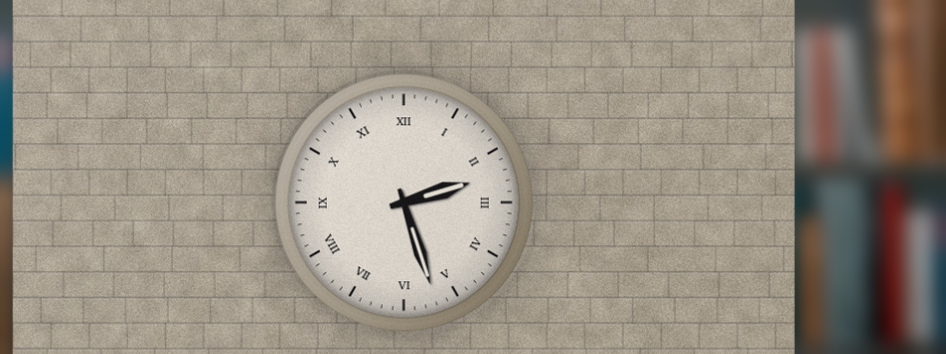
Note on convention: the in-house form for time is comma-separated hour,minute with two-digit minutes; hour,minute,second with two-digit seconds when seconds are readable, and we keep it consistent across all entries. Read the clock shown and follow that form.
2,27
